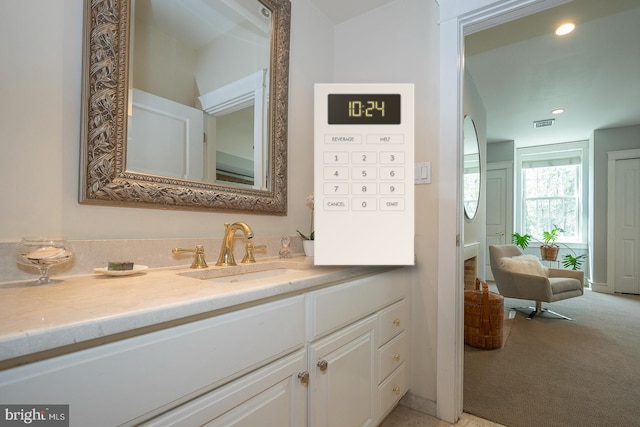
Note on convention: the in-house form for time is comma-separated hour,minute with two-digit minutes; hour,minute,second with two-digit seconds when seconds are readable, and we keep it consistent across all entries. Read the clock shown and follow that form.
10,24
